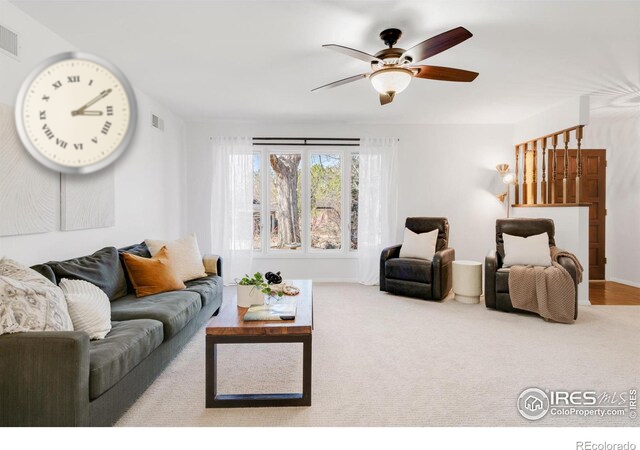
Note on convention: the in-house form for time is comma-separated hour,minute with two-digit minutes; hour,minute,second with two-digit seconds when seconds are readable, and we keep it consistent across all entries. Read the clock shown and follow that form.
3,10
